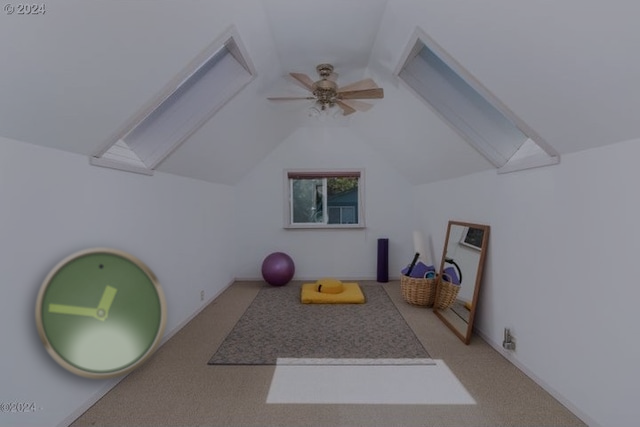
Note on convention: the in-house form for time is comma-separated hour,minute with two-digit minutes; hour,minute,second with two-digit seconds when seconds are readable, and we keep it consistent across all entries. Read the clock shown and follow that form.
12,46
